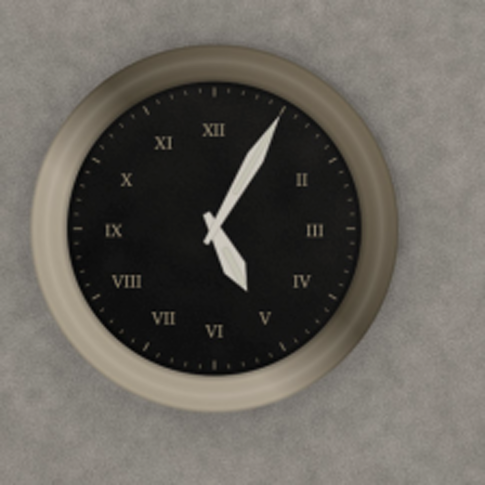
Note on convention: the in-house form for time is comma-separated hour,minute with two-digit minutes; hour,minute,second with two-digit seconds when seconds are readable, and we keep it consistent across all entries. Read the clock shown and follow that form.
5,05
